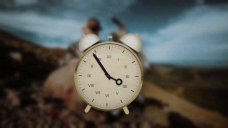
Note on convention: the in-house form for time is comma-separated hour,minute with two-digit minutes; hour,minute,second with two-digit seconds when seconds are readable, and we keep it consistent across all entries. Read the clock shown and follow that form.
3,54
